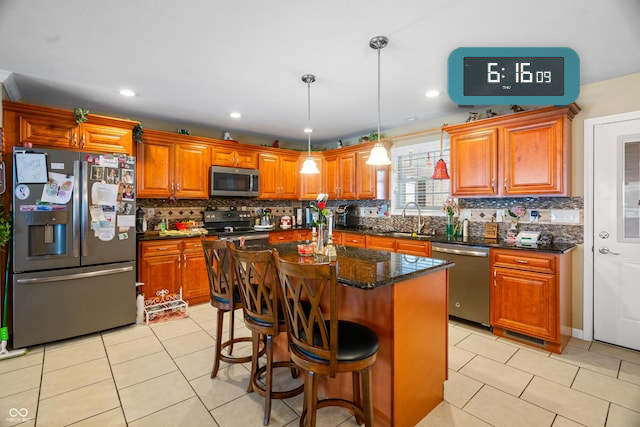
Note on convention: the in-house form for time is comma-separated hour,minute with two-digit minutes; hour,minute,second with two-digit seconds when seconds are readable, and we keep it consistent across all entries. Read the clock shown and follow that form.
6,16,09
